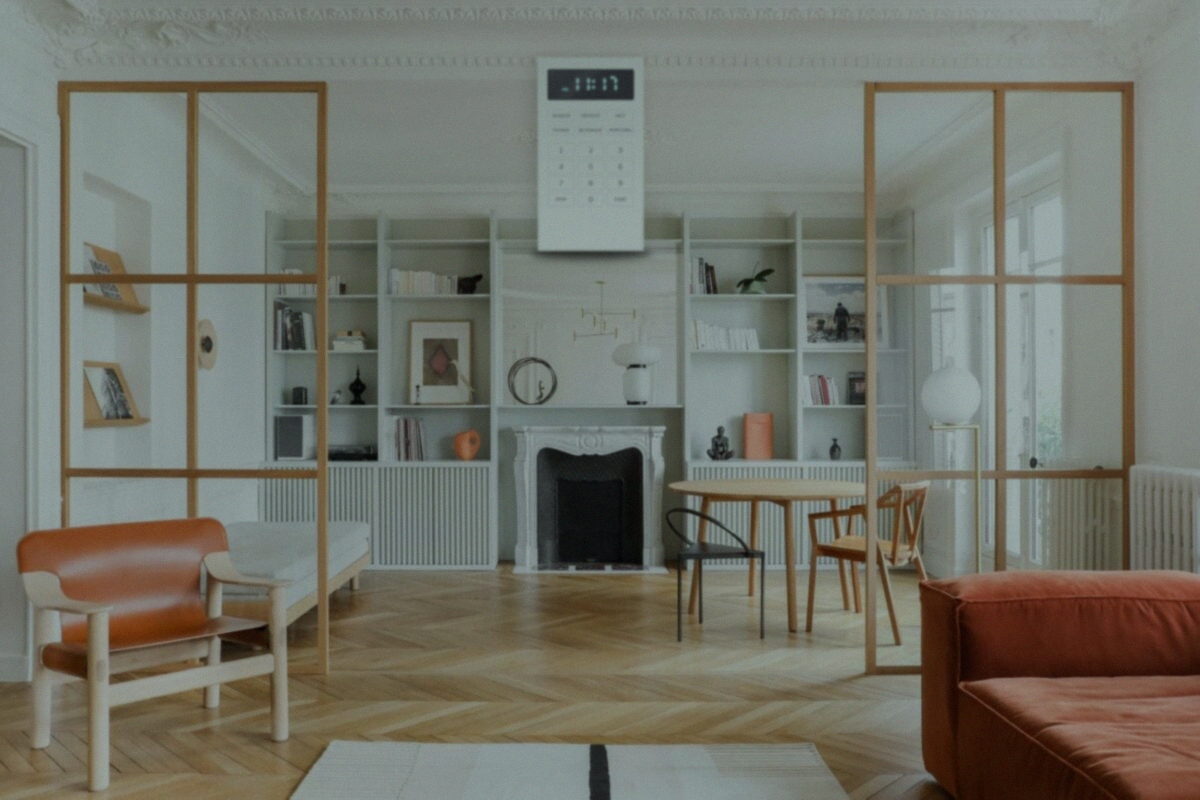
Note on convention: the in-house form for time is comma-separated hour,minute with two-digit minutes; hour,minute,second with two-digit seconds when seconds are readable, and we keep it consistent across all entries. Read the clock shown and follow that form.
11,17
